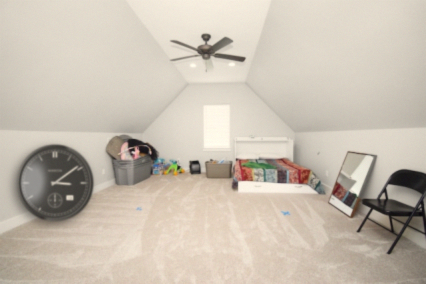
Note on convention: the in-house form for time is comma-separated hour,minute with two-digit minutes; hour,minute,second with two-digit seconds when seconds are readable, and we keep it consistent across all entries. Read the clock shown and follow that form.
3,09
